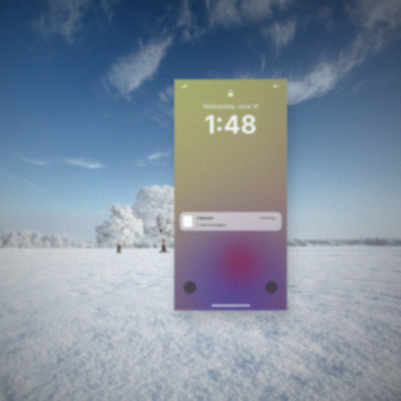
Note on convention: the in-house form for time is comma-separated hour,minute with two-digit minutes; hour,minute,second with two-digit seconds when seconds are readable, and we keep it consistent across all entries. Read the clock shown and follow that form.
1,48
